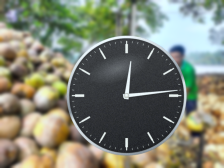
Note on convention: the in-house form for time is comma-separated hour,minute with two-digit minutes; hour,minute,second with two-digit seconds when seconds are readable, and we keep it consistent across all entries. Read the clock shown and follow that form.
12,14
